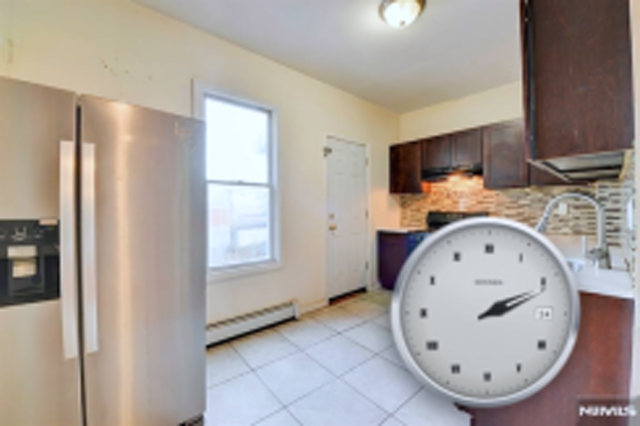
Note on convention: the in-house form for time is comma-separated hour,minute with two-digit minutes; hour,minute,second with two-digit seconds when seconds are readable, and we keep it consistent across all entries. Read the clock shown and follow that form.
2,11
